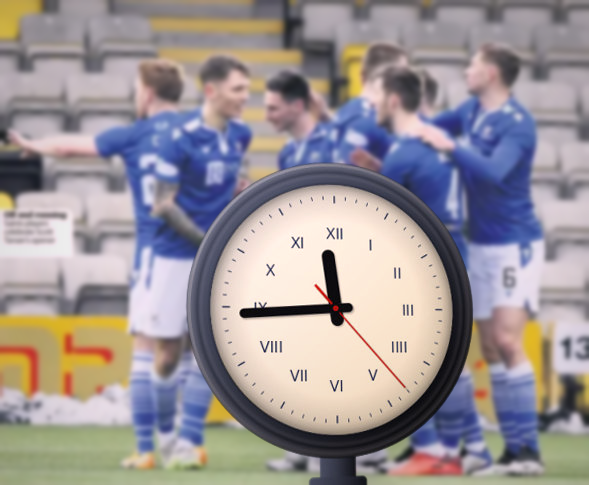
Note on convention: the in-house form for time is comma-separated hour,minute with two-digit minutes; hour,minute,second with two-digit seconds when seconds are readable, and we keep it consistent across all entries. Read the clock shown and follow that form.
11,44,23
